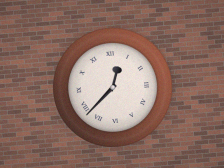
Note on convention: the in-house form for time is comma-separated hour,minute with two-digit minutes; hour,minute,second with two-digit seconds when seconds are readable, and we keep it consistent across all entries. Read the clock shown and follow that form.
12,38
